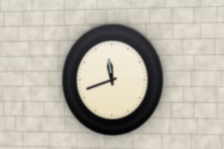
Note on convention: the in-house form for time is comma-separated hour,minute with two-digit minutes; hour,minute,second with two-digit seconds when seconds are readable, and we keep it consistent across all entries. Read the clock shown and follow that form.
11,42
